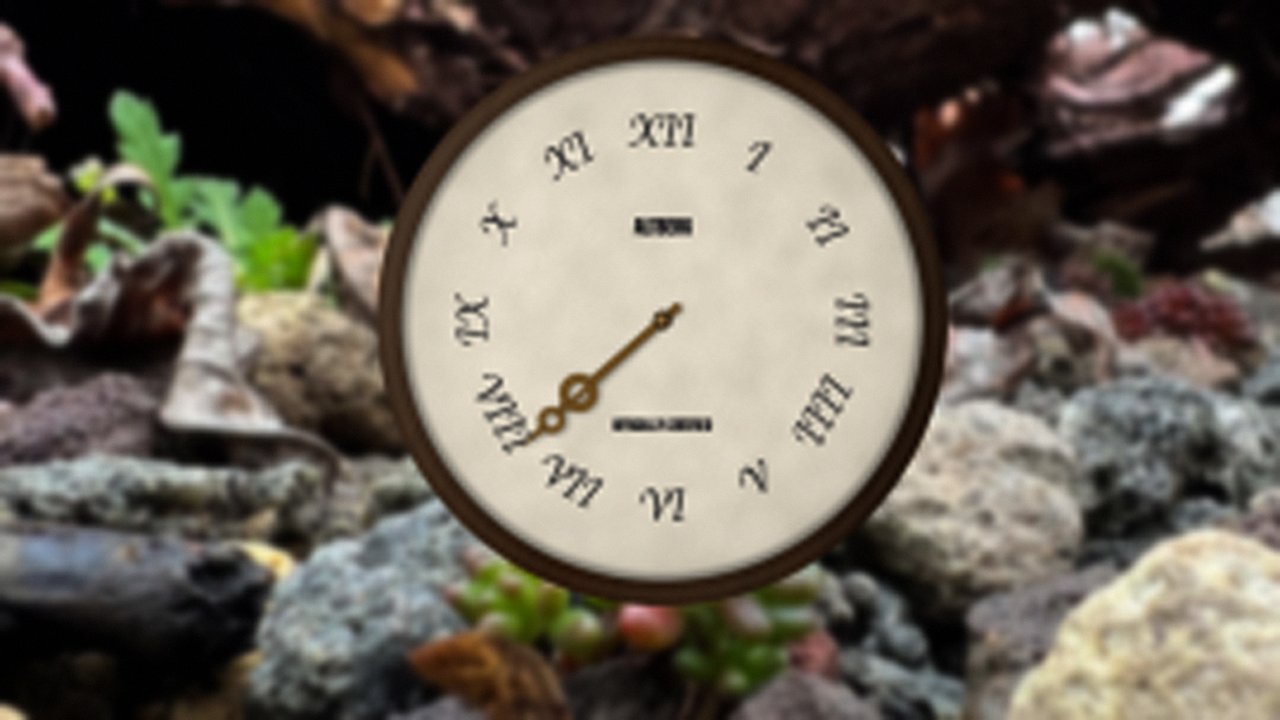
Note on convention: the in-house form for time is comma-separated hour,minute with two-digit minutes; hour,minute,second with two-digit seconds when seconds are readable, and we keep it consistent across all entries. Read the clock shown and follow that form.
7,38
